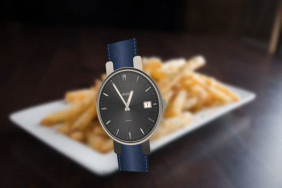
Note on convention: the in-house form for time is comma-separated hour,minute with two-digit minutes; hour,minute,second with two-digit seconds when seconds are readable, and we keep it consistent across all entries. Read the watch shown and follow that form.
12,55
